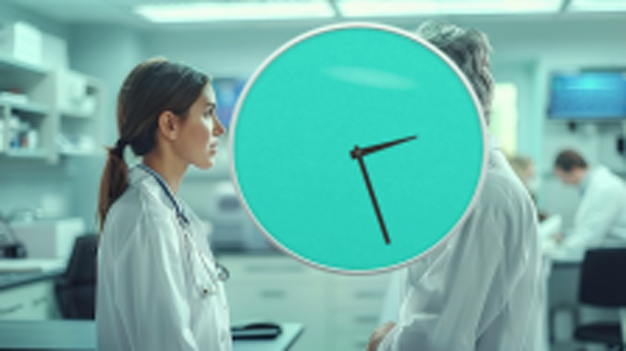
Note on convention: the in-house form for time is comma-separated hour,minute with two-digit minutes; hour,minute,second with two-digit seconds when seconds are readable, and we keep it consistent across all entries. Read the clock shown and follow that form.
2,27
